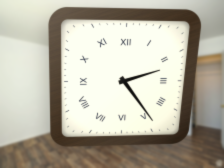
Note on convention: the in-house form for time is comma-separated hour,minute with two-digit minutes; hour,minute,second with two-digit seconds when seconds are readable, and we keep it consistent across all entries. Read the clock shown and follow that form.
2,24
